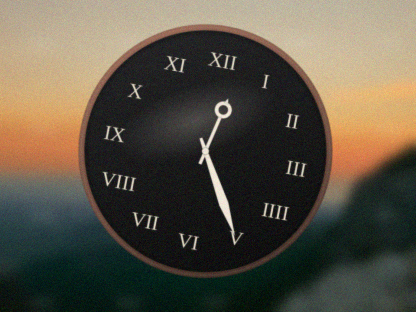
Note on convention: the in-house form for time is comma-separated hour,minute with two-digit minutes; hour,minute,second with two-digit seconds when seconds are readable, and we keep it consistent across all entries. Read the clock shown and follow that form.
12,25
